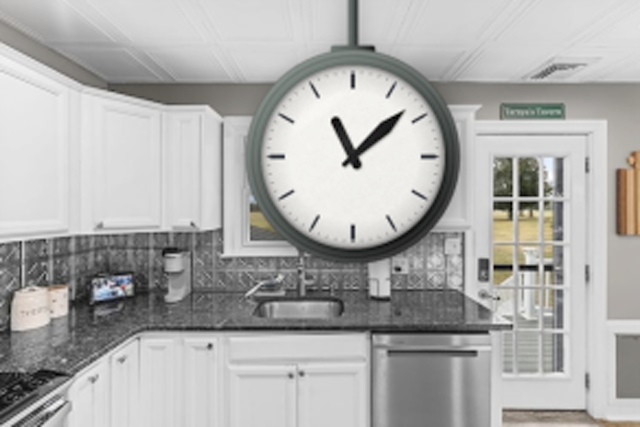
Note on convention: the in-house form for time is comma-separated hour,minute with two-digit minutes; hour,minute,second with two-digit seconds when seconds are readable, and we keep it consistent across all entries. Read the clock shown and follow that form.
11,08
